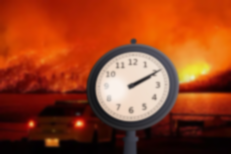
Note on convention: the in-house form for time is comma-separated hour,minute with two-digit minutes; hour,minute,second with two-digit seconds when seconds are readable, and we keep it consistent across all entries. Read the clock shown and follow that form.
2,10
